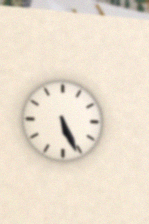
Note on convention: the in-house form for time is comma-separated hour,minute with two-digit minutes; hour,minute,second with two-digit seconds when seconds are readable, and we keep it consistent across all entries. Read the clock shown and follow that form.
5,26
